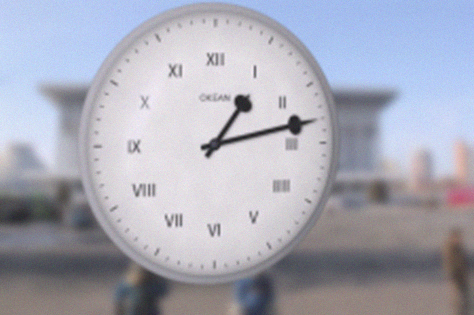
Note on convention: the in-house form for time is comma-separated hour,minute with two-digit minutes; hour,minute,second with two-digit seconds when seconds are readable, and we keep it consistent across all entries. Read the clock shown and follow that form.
1,13
